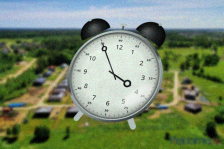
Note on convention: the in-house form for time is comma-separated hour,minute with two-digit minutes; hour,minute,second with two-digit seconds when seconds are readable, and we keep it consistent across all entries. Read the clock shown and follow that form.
3,55
